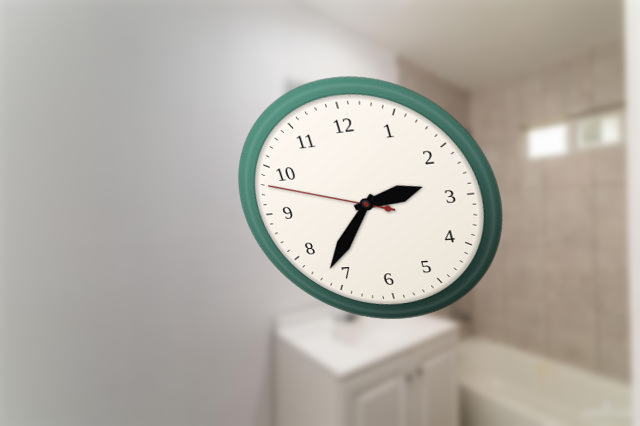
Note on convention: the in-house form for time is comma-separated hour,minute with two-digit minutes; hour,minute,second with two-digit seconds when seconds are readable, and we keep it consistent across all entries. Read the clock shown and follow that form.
2,36,48
